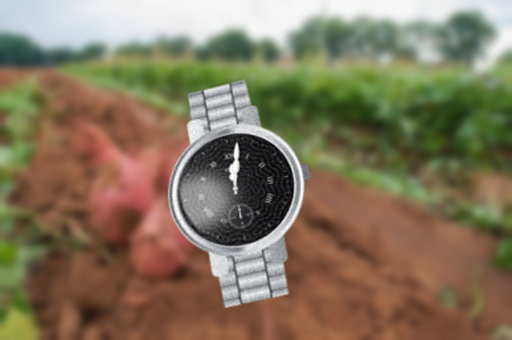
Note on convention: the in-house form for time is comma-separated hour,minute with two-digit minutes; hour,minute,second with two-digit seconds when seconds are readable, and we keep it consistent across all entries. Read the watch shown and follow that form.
12,02
